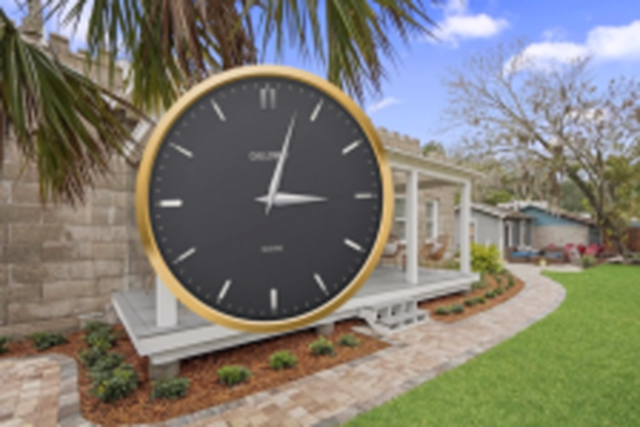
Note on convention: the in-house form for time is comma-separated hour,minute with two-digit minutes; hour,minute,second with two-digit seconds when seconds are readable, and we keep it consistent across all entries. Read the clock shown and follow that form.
3,03
